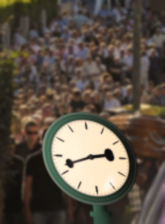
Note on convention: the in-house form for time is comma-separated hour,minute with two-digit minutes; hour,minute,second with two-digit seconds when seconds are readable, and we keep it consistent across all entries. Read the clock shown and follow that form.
2,42
